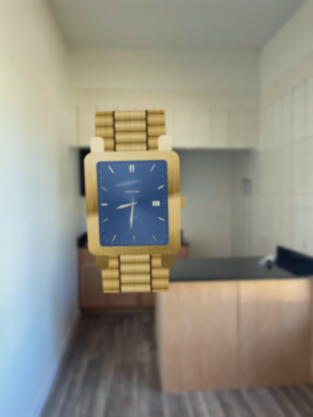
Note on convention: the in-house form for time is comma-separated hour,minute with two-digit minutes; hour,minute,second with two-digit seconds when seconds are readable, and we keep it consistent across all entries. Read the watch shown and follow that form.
8,31
